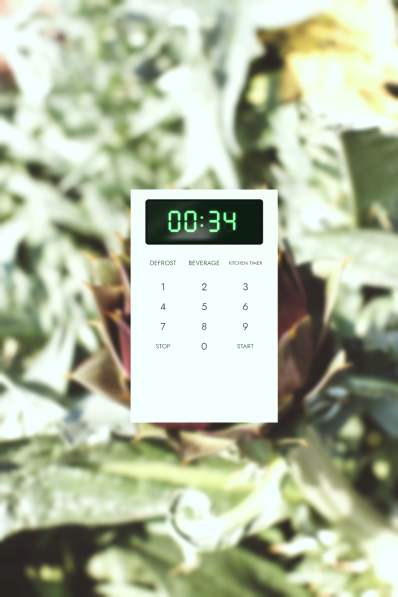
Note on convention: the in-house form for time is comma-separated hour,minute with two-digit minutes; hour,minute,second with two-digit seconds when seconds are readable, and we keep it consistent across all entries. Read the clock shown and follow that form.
0,34
